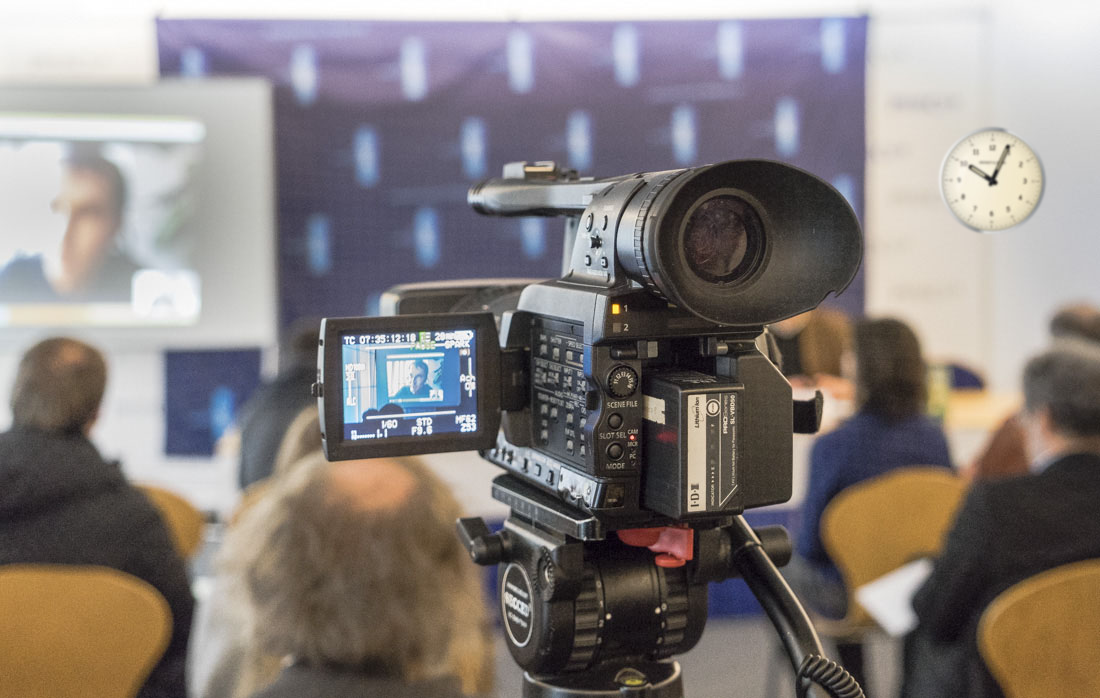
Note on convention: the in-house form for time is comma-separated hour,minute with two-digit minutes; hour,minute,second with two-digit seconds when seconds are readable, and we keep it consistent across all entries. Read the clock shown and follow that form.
10,04
